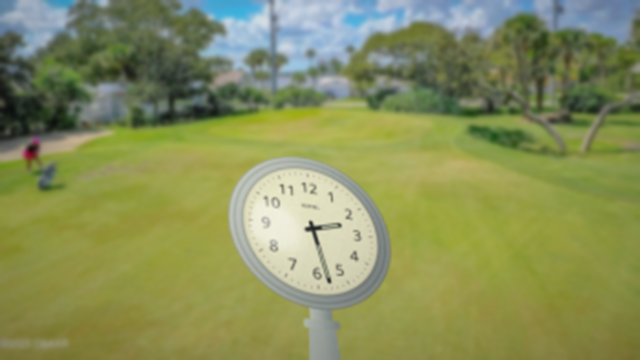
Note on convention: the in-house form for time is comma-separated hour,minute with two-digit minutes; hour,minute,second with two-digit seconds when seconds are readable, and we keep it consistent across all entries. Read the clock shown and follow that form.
2,28
